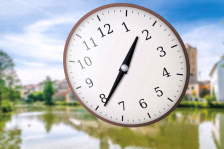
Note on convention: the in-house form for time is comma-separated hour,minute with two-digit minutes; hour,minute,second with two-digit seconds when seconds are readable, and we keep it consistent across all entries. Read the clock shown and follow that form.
1,39
